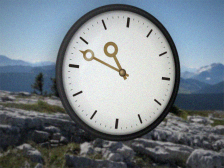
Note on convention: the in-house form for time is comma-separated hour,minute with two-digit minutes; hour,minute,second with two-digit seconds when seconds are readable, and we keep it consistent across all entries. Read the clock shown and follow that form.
10,48
